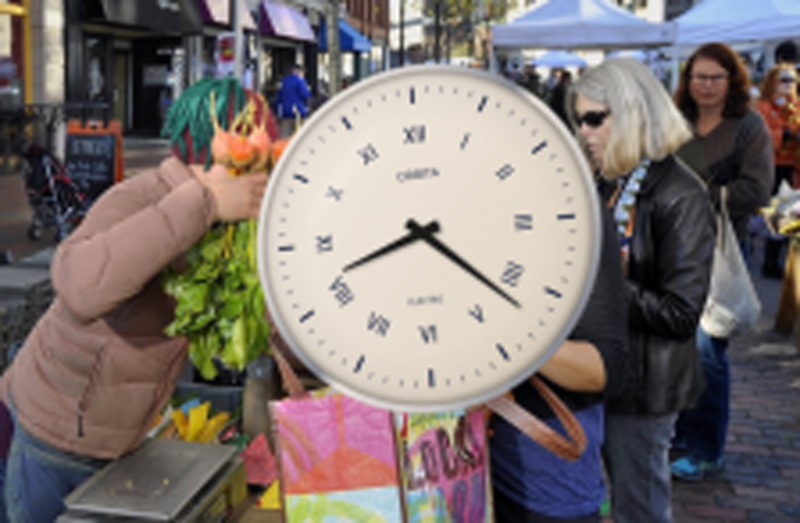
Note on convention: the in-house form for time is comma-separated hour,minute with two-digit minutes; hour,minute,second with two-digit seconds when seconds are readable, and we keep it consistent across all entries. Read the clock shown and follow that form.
8,22
